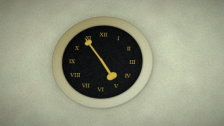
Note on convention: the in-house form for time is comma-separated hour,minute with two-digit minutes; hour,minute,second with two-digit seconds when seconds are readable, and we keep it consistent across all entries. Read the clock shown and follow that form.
4,54
